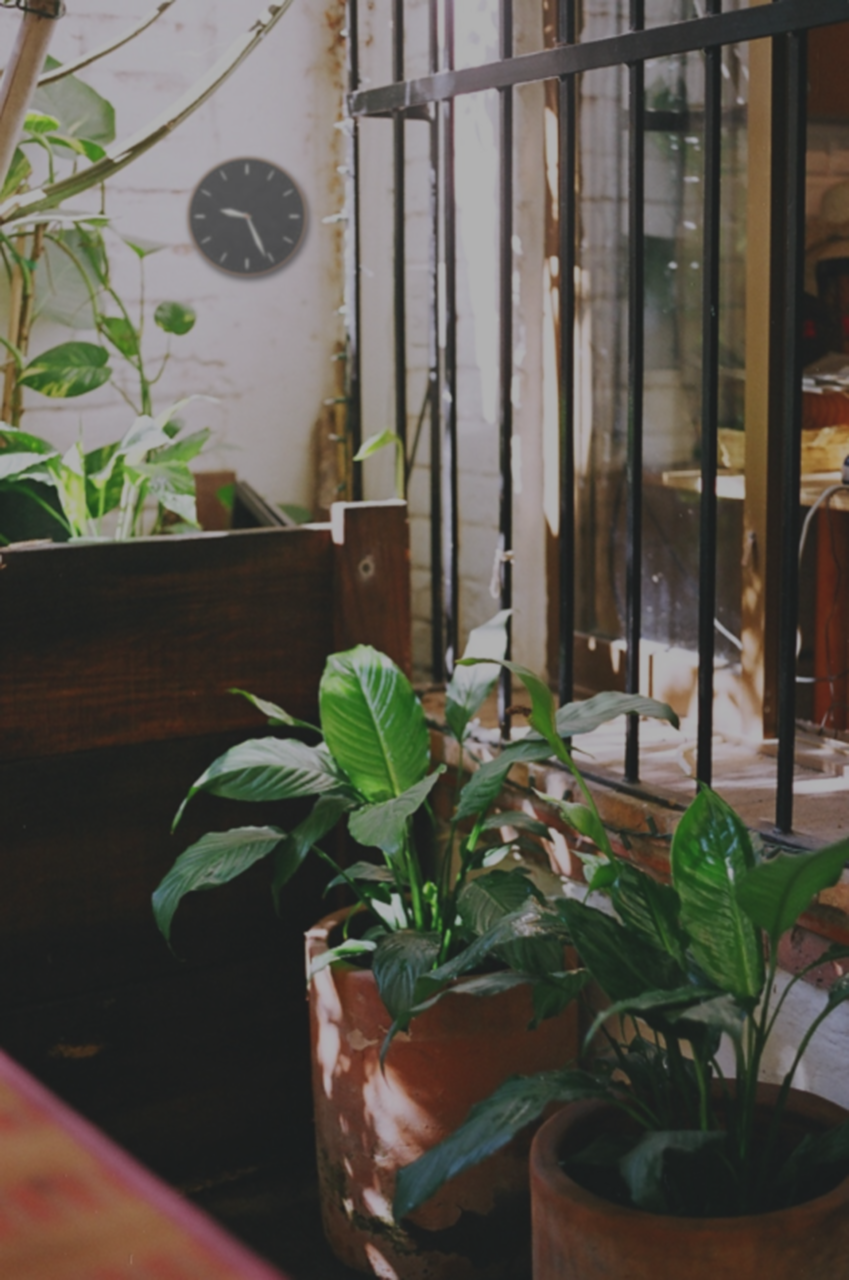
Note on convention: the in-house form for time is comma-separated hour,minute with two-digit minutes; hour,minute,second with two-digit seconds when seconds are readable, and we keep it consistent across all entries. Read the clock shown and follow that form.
9,26
